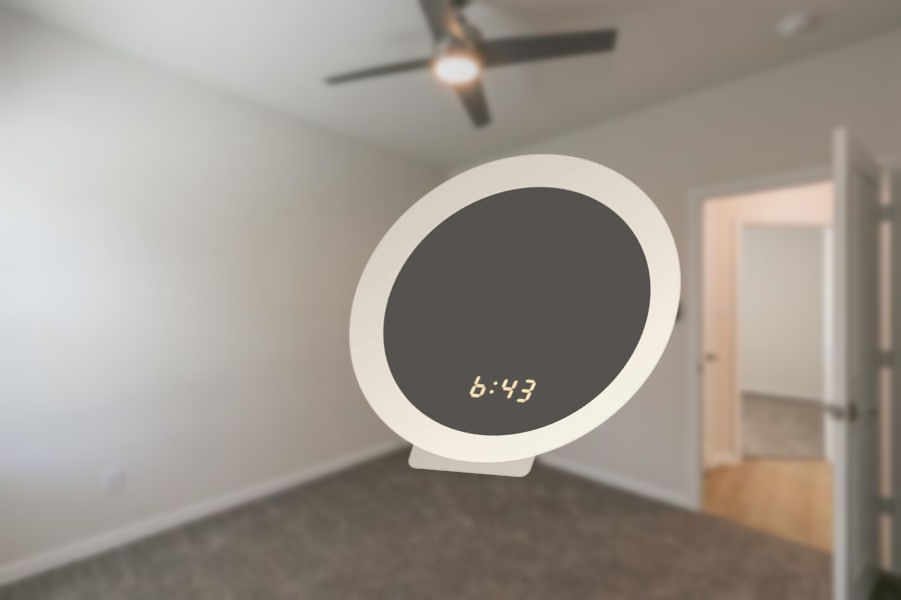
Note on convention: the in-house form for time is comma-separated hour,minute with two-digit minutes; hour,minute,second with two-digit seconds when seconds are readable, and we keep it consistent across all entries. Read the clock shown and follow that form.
6,43
